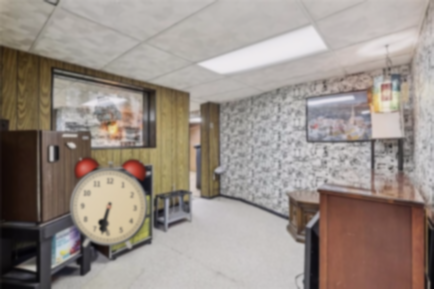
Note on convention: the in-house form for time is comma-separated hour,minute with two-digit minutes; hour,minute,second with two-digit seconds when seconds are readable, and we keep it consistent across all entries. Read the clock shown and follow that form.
6,32
